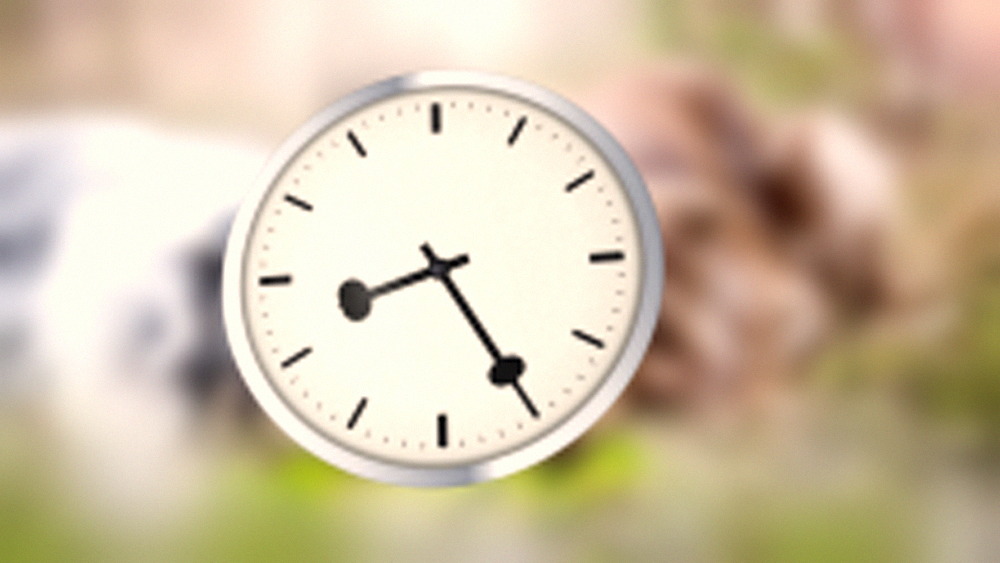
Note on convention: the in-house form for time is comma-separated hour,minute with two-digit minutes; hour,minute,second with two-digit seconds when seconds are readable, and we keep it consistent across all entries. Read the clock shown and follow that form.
8,25
